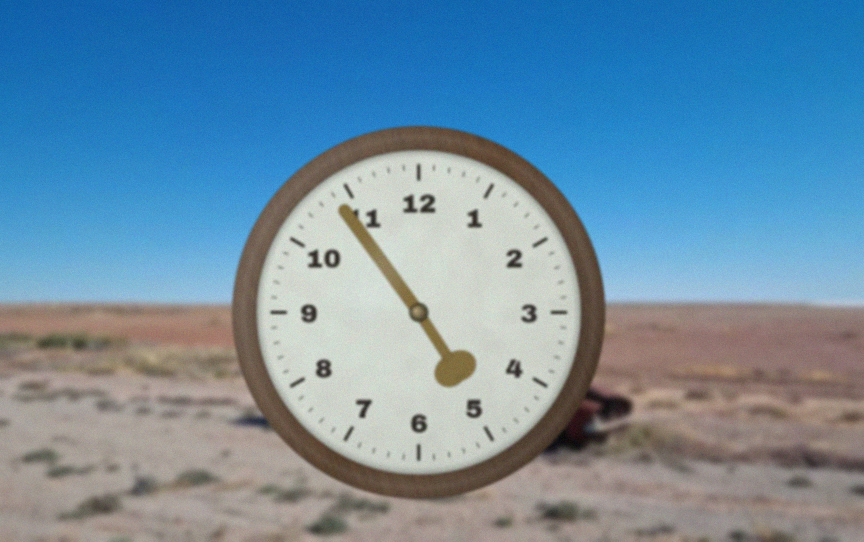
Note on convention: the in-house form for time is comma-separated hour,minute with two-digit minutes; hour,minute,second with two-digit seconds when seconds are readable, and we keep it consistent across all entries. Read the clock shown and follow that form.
4,54
